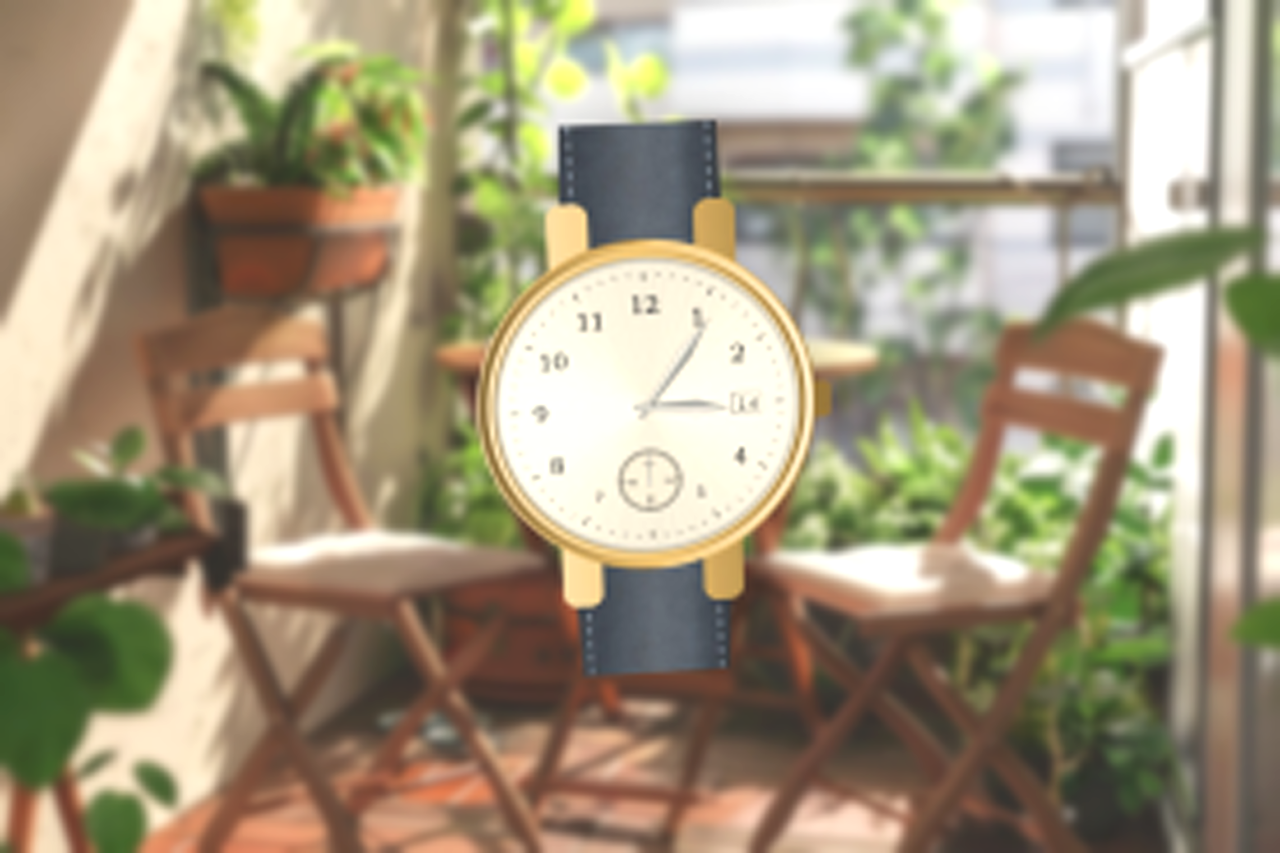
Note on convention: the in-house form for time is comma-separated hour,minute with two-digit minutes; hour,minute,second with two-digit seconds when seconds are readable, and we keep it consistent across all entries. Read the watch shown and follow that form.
3,06
